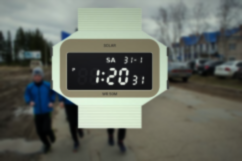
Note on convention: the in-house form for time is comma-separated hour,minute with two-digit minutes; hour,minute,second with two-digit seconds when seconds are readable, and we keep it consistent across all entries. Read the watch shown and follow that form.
1,20,31
